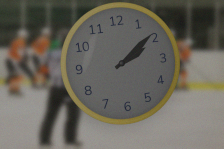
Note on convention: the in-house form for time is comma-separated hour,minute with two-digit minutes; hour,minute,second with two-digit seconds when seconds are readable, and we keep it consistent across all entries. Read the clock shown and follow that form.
2,09
